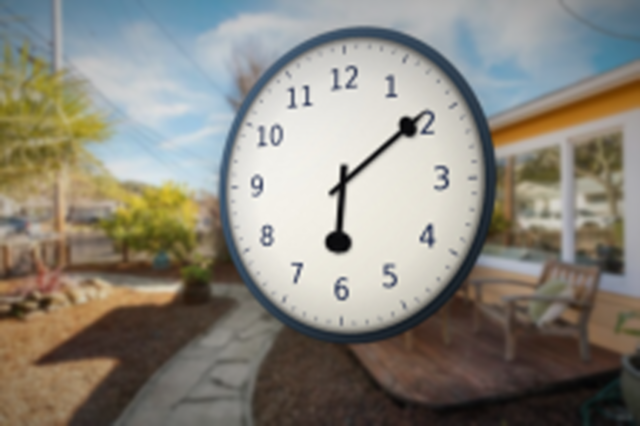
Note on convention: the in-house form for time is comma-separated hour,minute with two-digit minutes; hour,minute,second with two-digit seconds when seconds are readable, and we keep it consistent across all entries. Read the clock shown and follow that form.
6,09
